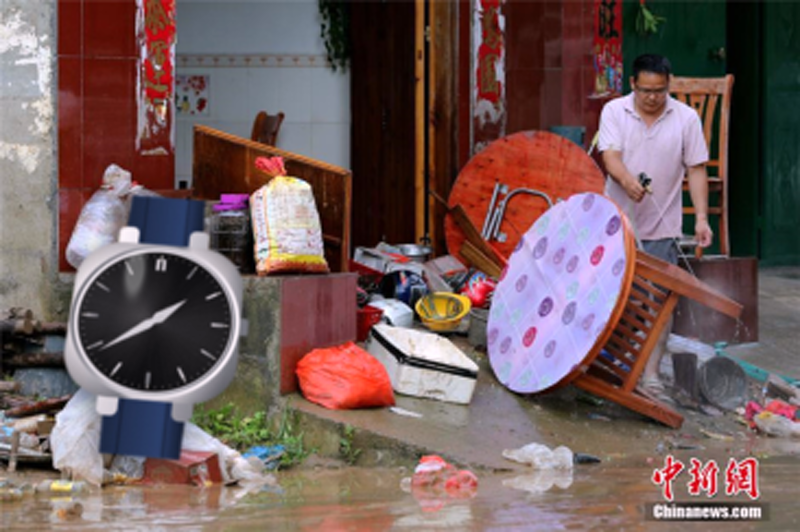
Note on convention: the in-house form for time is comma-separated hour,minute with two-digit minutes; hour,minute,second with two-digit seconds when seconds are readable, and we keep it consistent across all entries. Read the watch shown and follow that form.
1,39
